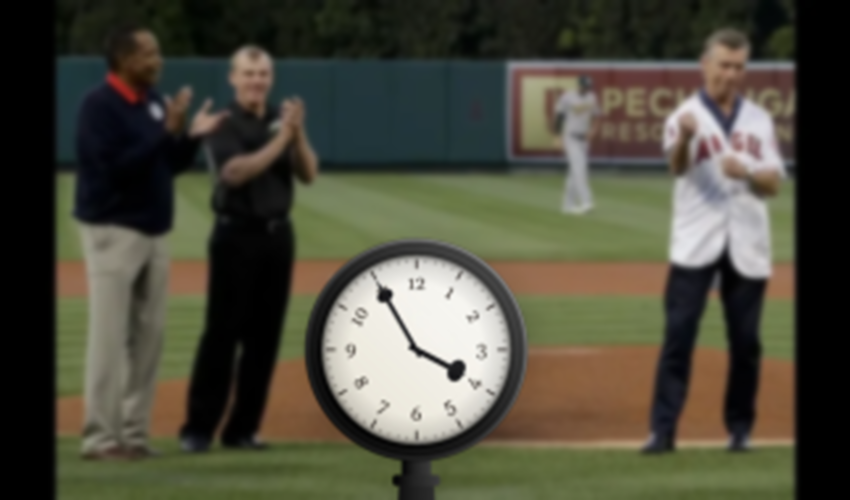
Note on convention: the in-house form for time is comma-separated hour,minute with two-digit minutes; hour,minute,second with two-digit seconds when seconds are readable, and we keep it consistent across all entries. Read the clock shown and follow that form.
3,55
